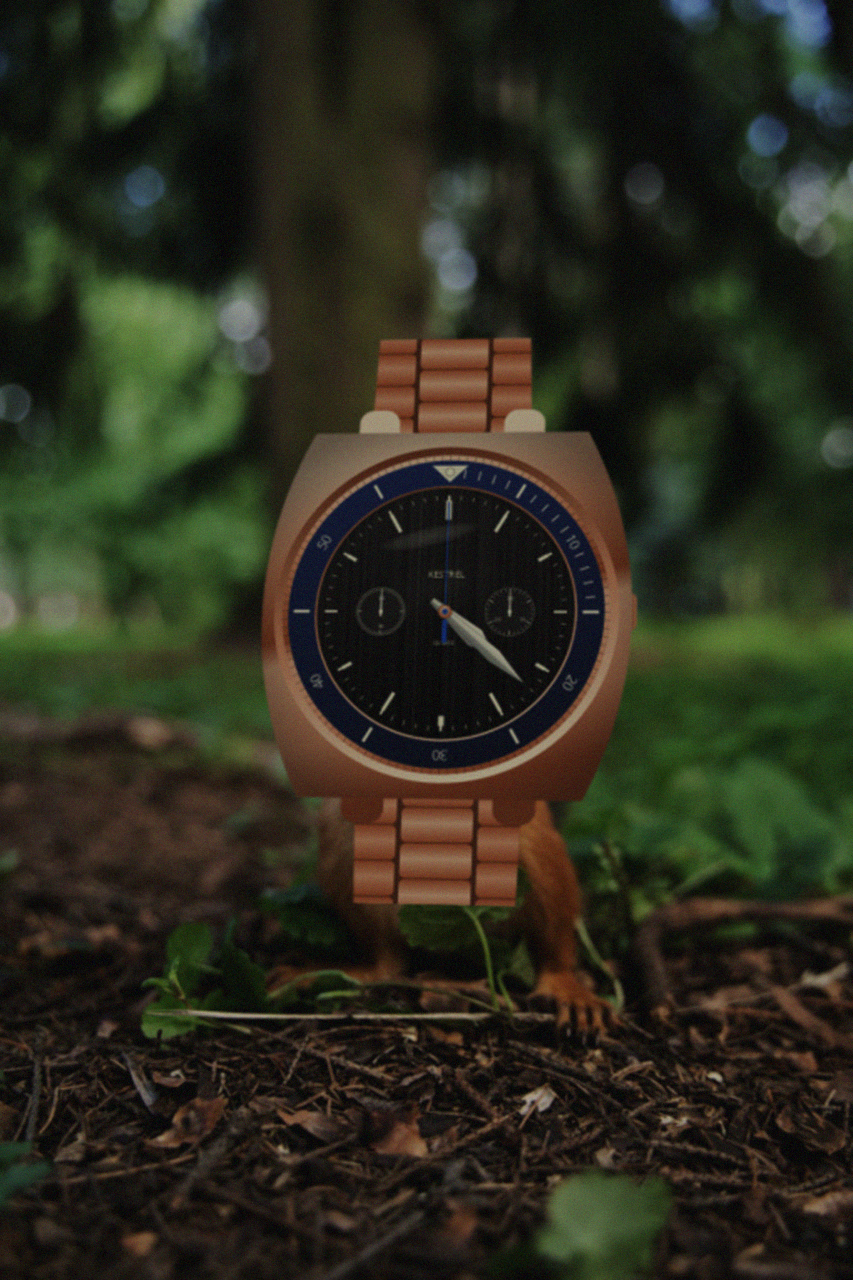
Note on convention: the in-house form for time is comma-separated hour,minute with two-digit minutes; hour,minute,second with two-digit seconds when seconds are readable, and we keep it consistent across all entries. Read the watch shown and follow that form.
4,22
